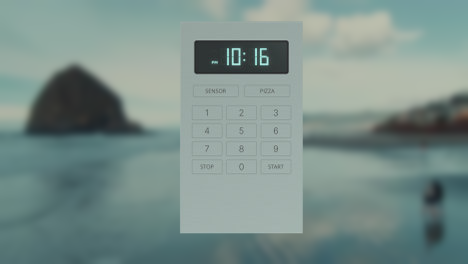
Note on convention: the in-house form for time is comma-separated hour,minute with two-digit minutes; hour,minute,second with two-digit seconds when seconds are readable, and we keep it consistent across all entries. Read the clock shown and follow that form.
10,16
